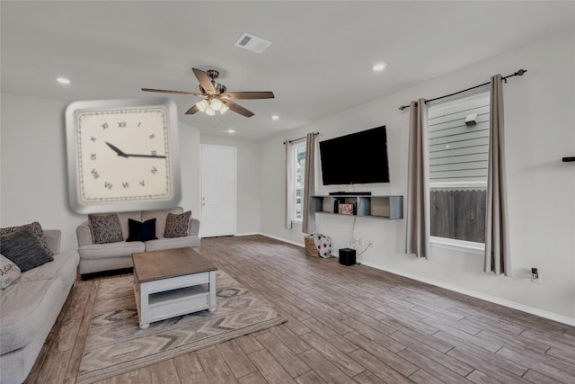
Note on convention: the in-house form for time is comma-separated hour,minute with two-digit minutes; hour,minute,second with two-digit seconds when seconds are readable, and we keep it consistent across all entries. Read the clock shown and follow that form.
10,16
